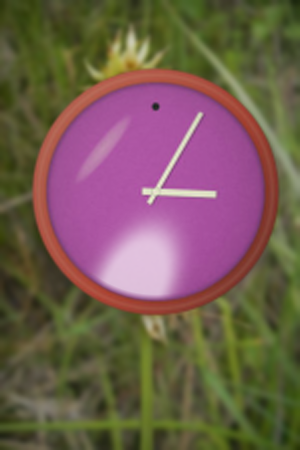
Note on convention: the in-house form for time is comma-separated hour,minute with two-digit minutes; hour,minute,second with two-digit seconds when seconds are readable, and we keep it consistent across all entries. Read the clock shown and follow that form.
3,05
